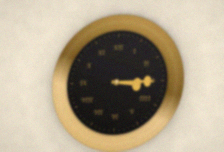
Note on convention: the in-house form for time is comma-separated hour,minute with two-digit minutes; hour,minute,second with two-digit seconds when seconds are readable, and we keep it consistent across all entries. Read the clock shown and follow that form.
3,15
